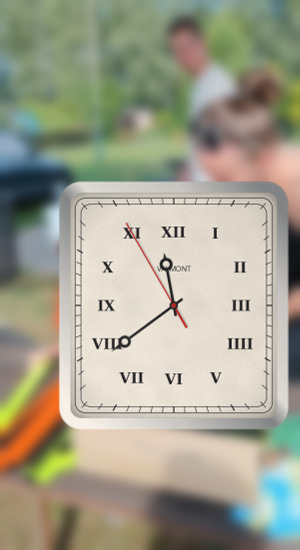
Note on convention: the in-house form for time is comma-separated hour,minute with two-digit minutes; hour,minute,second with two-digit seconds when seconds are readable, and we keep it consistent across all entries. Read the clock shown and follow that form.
11,38,55
